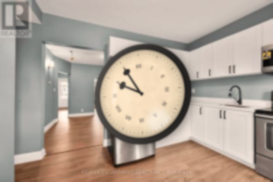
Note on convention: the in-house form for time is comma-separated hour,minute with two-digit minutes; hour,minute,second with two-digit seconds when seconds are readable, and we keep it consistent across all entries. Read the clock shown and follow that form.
9,55
